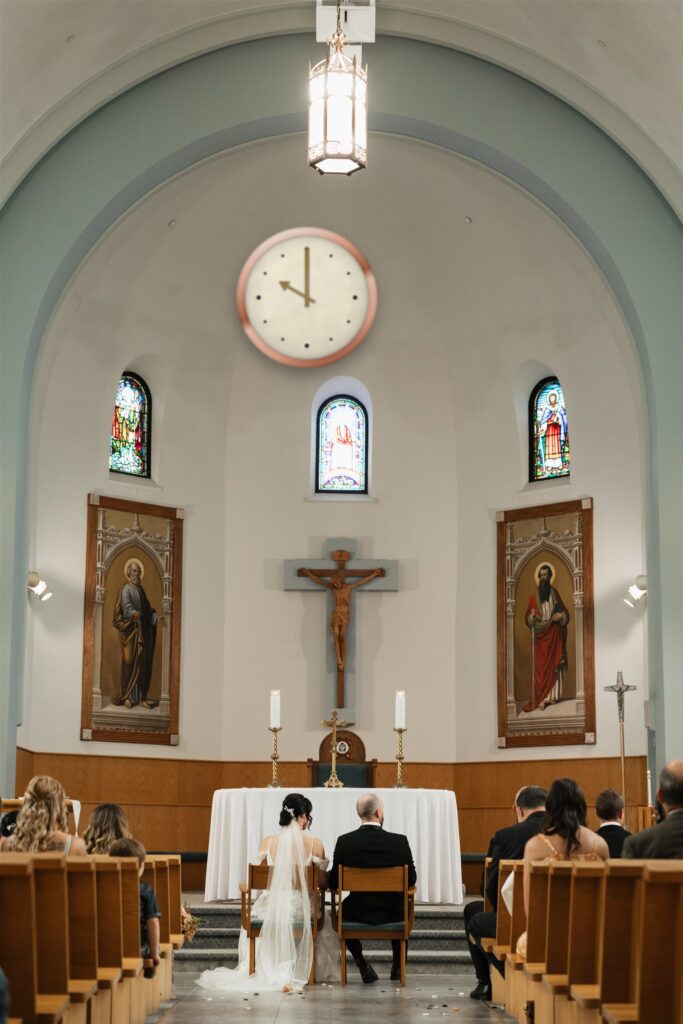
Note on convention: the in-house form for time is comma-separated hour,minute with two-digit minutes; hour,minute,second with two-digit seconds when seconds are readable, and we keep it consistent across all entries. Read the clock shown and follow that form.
10,00
